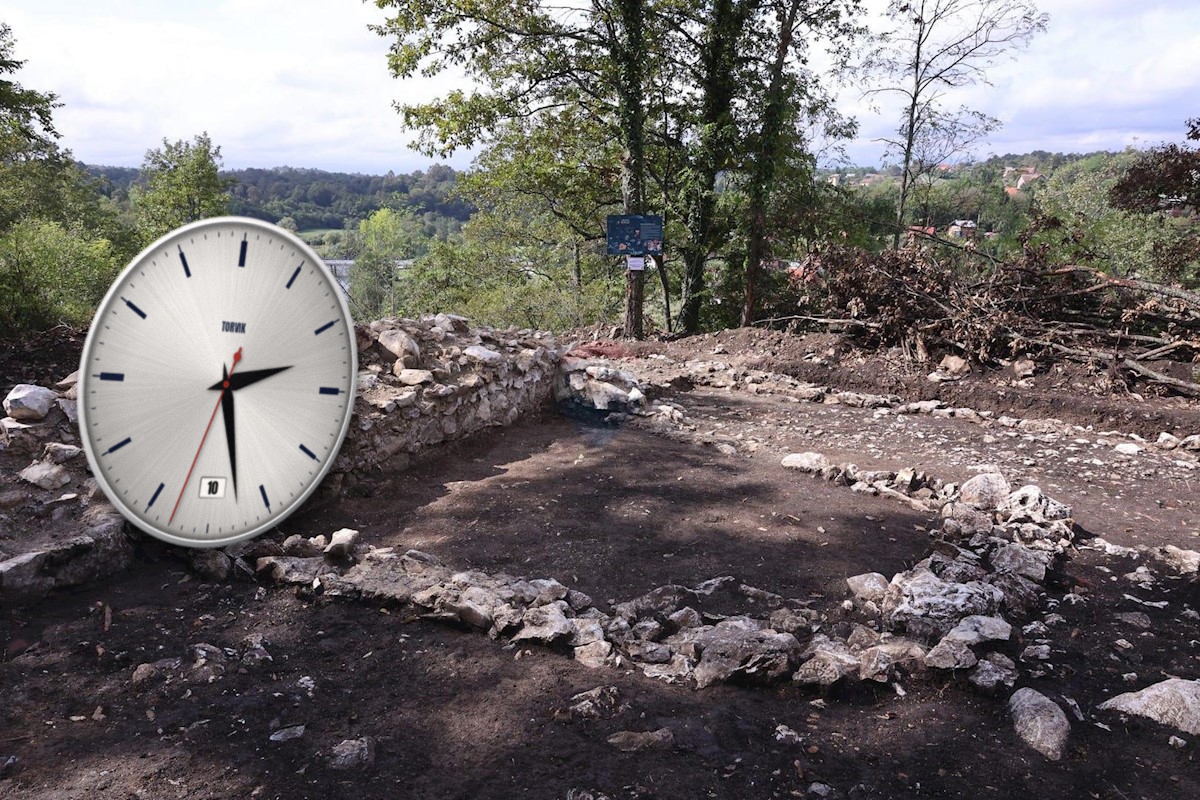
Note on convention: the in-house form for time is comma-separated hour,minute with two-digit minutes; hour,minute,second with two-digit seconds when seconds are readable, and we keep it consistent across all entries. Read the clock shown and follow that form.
2,27,33
